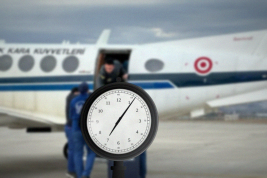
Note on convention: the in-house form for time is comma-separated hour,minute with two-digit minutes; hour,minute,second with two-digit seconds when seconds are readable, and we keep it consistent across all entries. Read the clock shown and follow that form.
7,06
